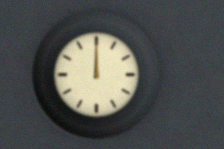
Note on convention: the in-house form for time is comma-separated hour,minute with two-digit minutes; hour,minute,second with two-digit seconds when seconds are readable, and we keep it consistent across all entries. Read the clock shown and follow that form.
12,00
